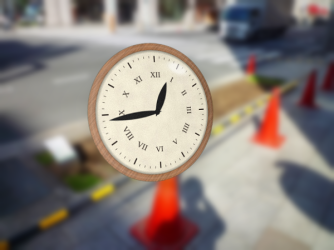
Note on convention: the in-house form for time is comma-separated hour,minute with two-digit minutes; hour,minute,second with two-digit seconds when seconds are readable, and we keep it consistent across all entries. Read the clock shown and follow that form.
12,44
